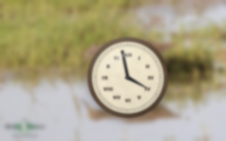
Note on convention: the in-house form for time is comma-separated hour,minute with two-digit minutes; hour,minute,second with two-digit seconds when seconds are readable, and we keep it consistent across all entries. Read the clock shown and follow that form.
3,58
